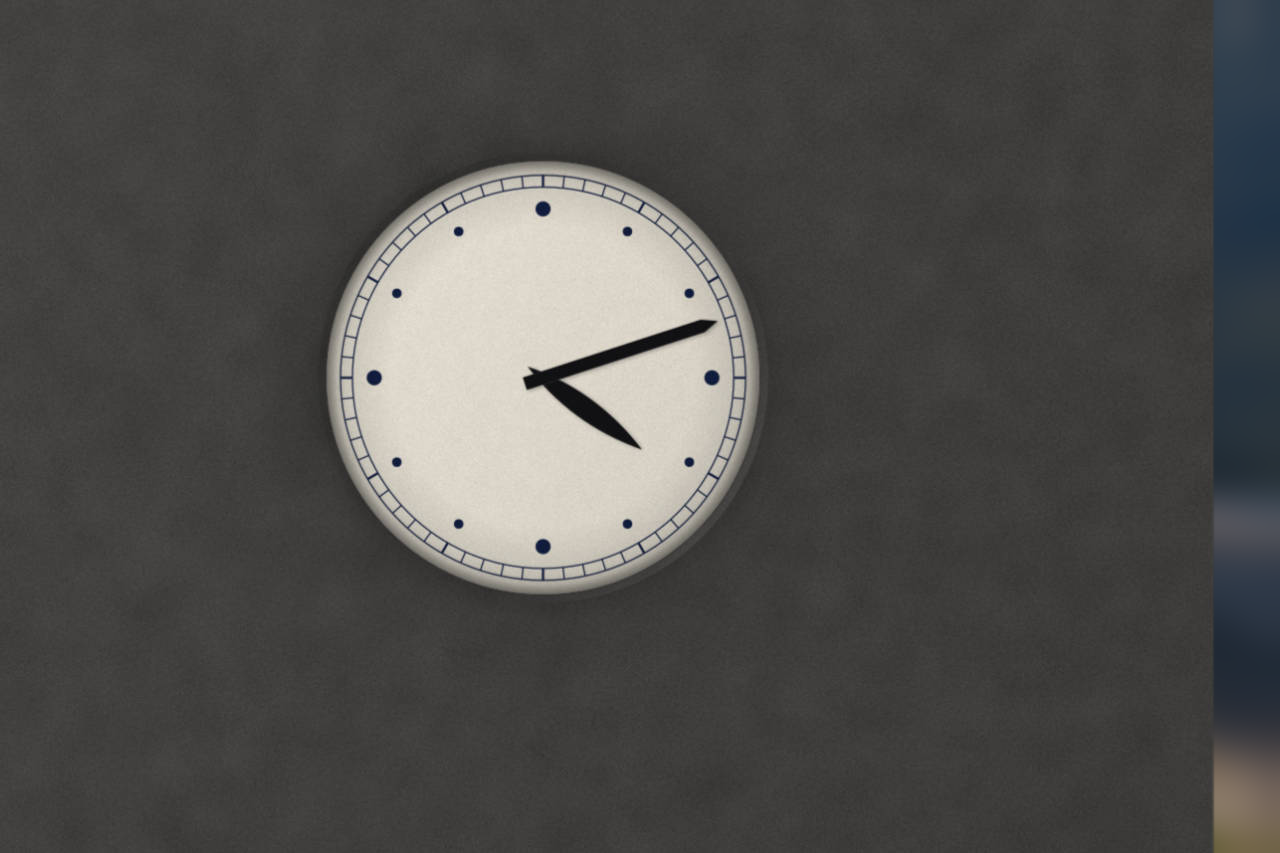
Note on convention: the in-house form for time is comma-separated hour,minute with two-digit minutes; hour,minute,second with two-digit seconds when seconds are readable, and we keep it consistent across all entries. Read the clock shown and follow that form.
4,12
